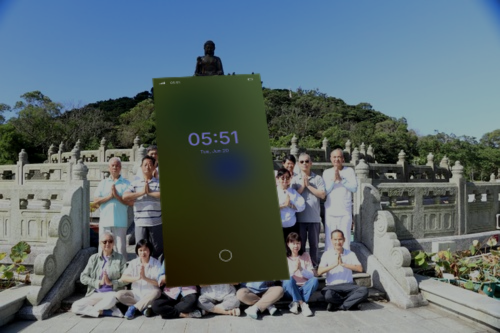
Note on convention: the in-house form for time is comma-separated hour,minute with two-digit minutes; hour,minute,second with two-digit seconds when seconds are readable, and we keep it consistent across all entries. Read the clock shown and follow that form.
5,51
